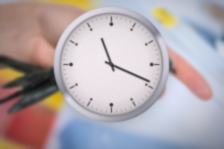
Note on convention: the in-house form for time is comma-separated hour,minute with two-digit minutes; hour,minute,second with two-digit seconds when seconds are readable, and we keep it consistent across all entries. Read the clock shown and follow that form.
11,19
